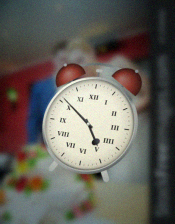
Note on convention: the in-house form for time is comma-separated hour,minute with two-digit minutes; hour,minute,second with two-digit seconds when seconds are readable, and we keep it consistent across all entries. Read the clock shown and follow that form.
4,51
